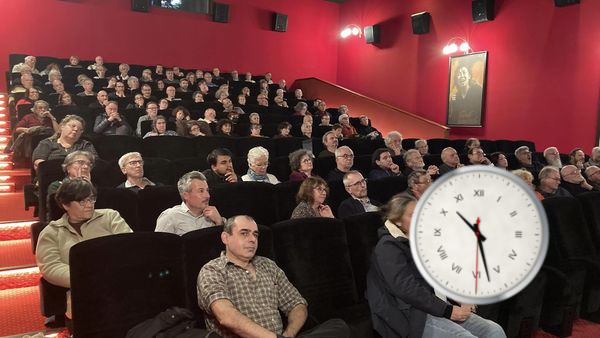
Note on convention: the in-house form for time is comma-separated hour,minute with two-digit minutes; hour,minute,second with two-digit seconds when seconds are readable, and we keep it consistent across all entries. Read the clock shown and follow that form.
10,27,30
